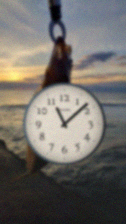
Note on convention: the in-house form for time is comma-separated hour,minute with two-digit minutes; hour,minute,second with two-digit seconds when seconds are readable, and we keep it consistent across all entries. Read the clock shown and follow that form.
11,08
